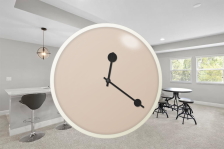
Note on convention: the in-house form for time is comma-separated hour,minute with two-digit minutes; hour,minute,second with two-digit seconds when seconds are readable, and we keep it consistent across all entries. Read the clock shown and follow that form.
12,21
